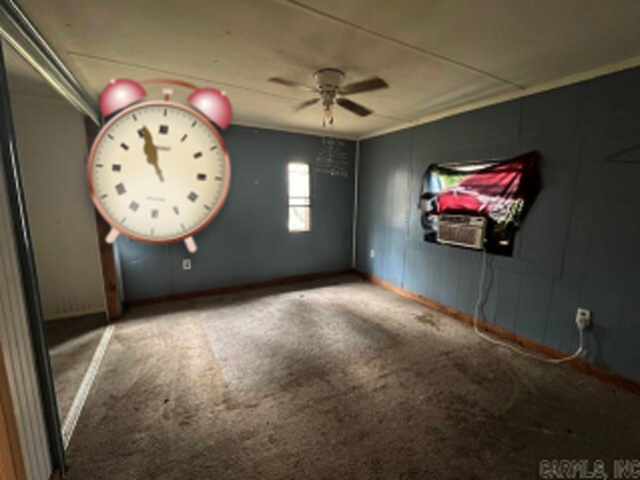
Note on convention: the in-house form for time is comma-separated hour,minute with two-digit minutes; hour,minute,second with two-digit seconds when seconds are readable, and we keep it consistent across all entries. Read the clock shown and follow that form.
10,56
